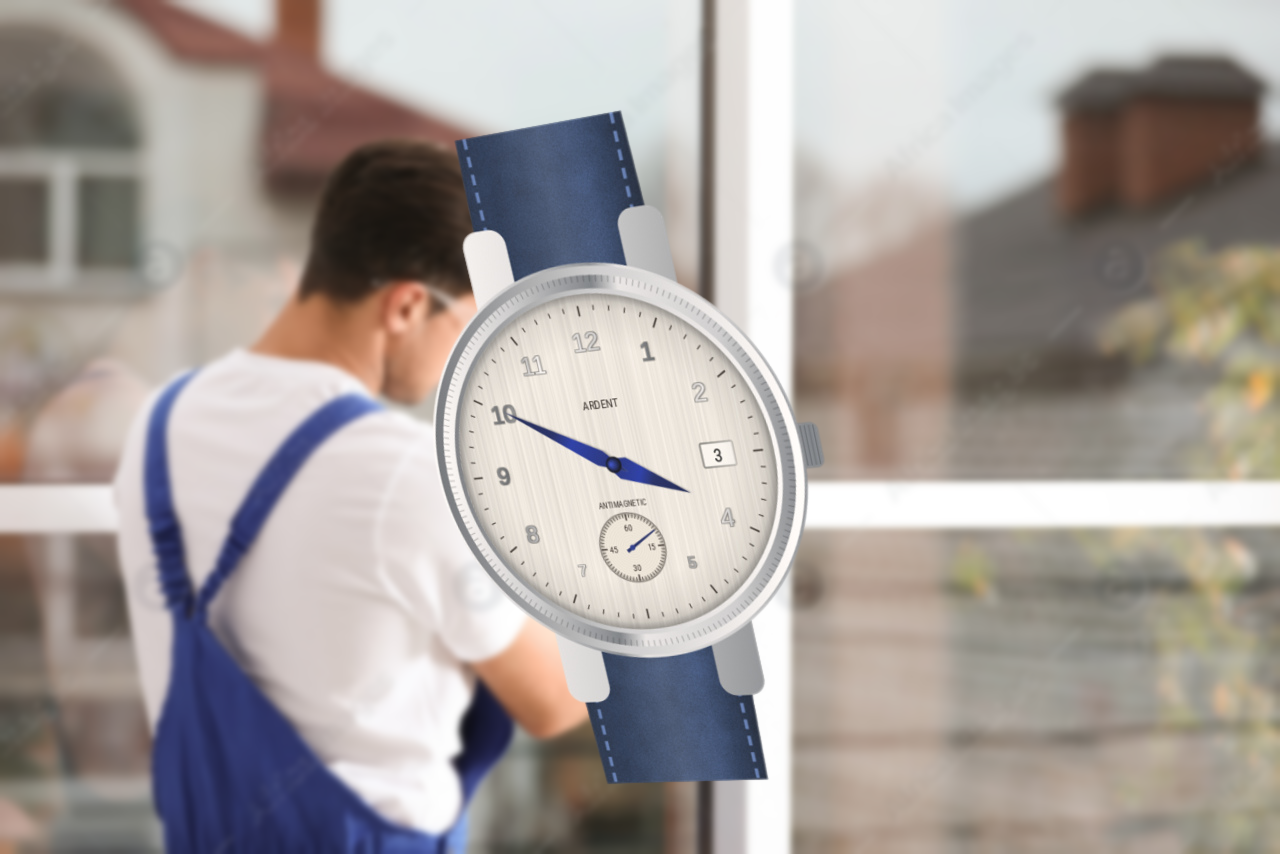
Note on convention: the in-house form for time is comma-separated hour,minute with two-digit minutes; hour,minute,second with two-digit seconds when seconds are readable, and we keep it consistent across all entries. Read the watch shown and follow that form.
3,50,10
